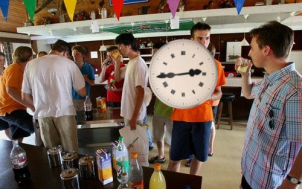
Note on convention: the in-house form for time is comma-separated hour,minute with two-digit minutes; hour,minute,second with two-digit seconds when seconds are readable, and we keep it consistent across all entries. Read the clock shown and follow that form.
2,44
